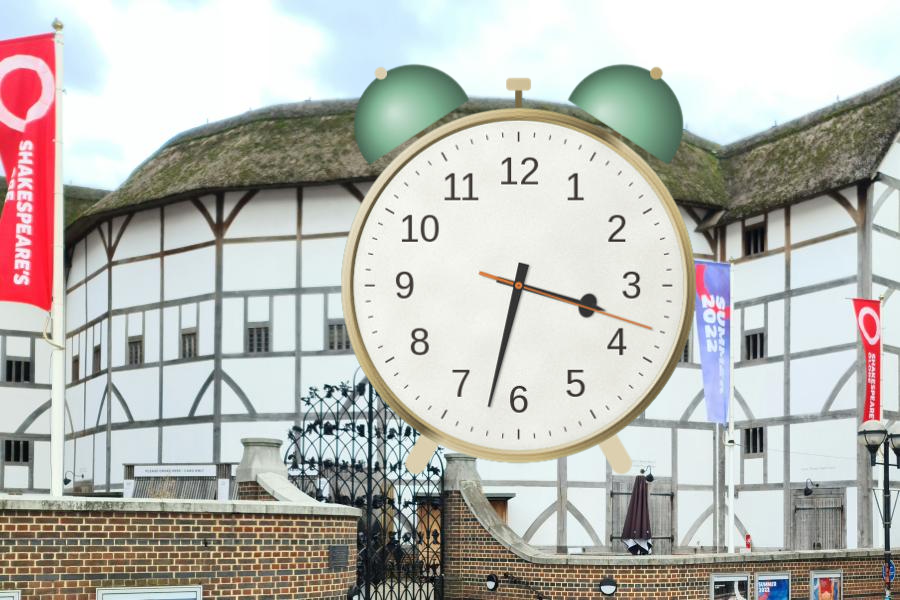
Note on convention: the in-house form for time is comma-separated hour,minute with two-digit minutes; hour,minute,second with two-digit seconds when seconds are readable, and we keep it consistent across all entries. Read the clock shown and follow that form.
3,32,18
